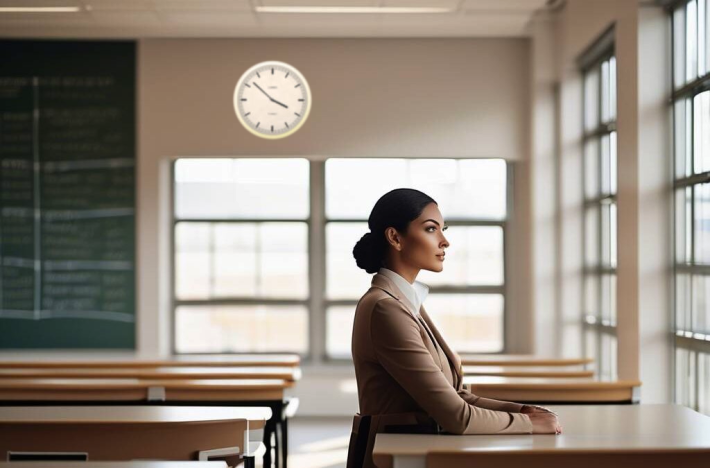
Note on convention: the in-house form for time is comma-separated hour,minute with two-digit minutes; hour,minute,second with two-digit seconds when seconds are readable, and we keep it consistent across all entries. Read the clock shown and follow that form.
3,52
